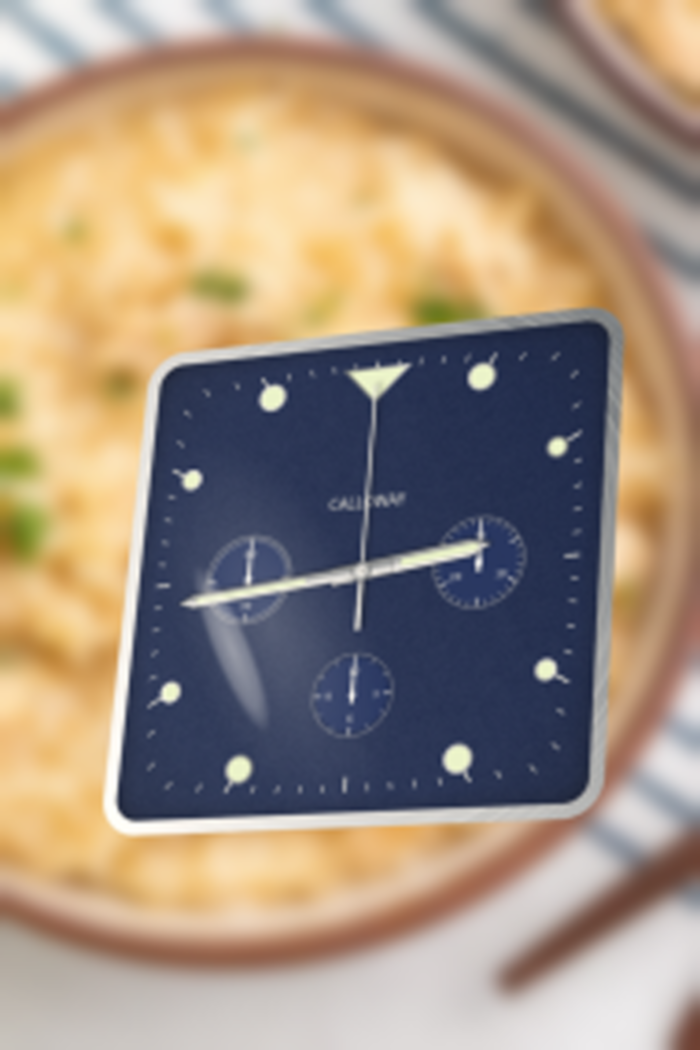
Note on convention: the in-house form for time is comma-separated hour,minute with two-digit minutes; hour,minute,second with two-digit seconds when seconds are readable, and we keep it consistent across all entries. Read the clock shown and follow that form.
2,44
